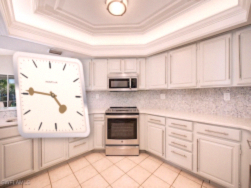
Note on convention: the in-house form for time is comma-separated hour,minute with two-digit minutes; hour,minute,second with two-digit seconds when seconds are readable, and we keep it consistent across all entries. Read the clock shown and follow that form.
4,46
